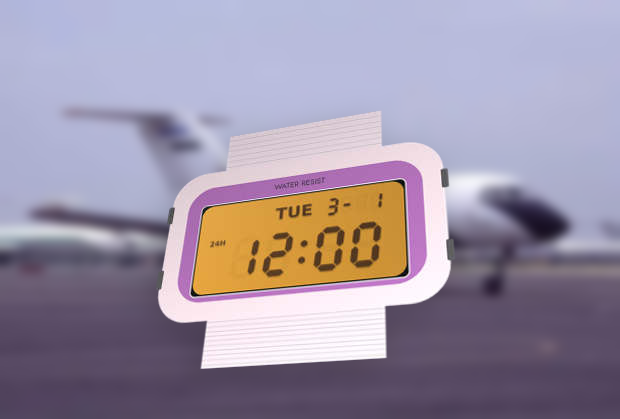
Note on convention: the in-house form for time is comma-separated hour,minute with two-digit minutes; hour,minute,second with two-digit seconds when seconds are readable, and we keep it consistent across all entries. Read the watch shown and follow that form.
12,00
